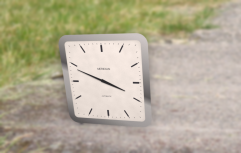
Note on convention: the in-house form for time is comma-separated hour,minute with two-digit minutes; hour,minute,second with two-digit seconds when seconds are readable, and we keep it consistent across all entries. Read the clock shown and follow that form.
3,49
